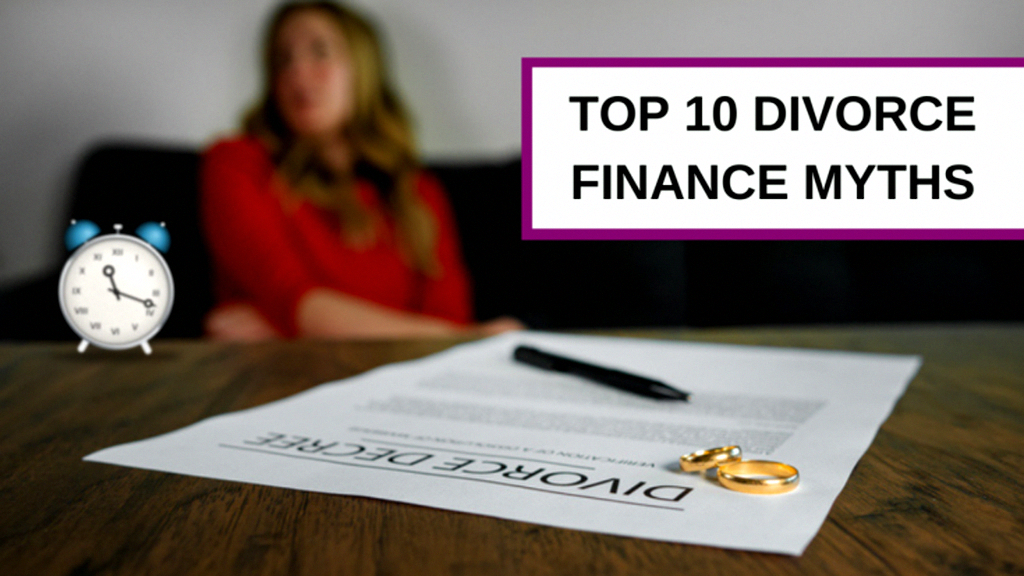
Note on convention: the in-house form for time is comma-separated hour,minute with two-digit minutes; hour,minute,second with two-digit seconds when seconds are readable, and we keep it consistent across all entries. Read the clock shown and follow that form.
11,18
